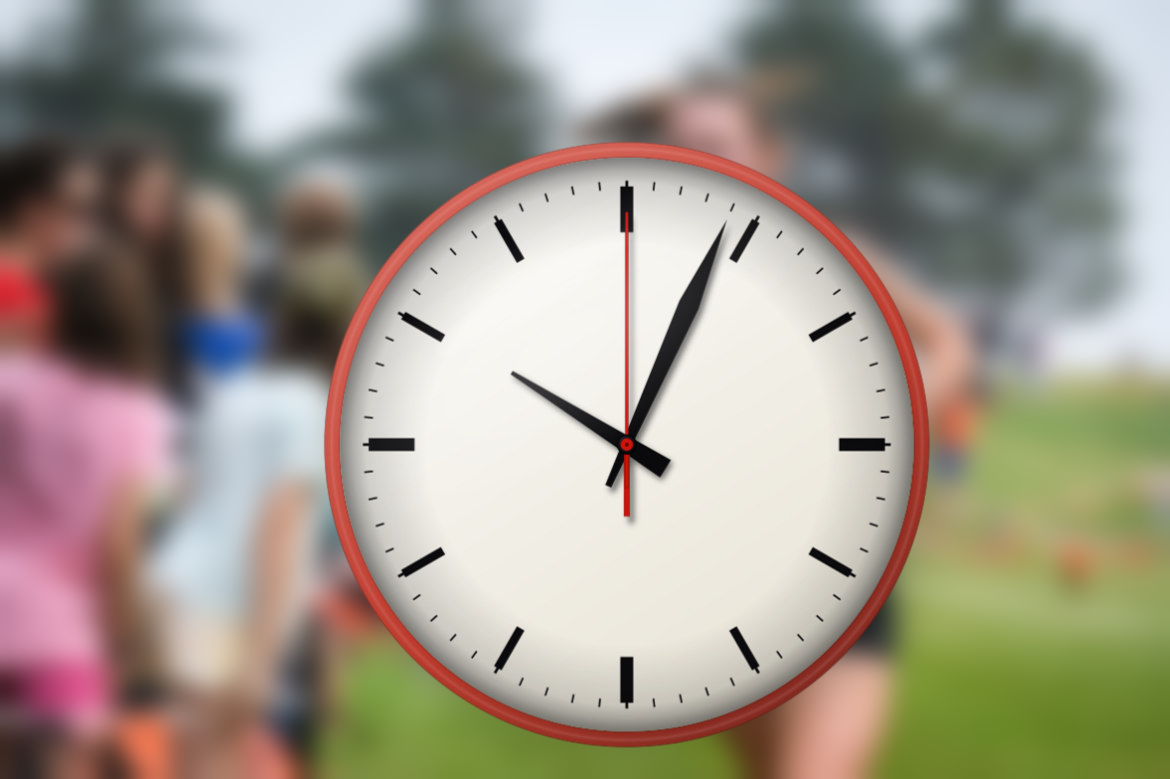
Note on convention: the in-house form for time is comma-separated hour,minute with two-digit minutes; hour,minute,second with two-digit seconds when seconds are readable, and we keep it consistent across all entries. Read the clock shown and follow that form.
10,04,00
